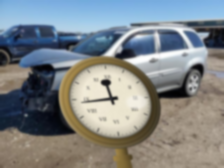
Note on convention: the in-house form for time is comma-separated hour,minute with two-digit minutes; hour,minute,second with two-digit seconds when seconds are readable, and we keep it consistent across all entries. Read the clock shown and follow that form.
11,44
